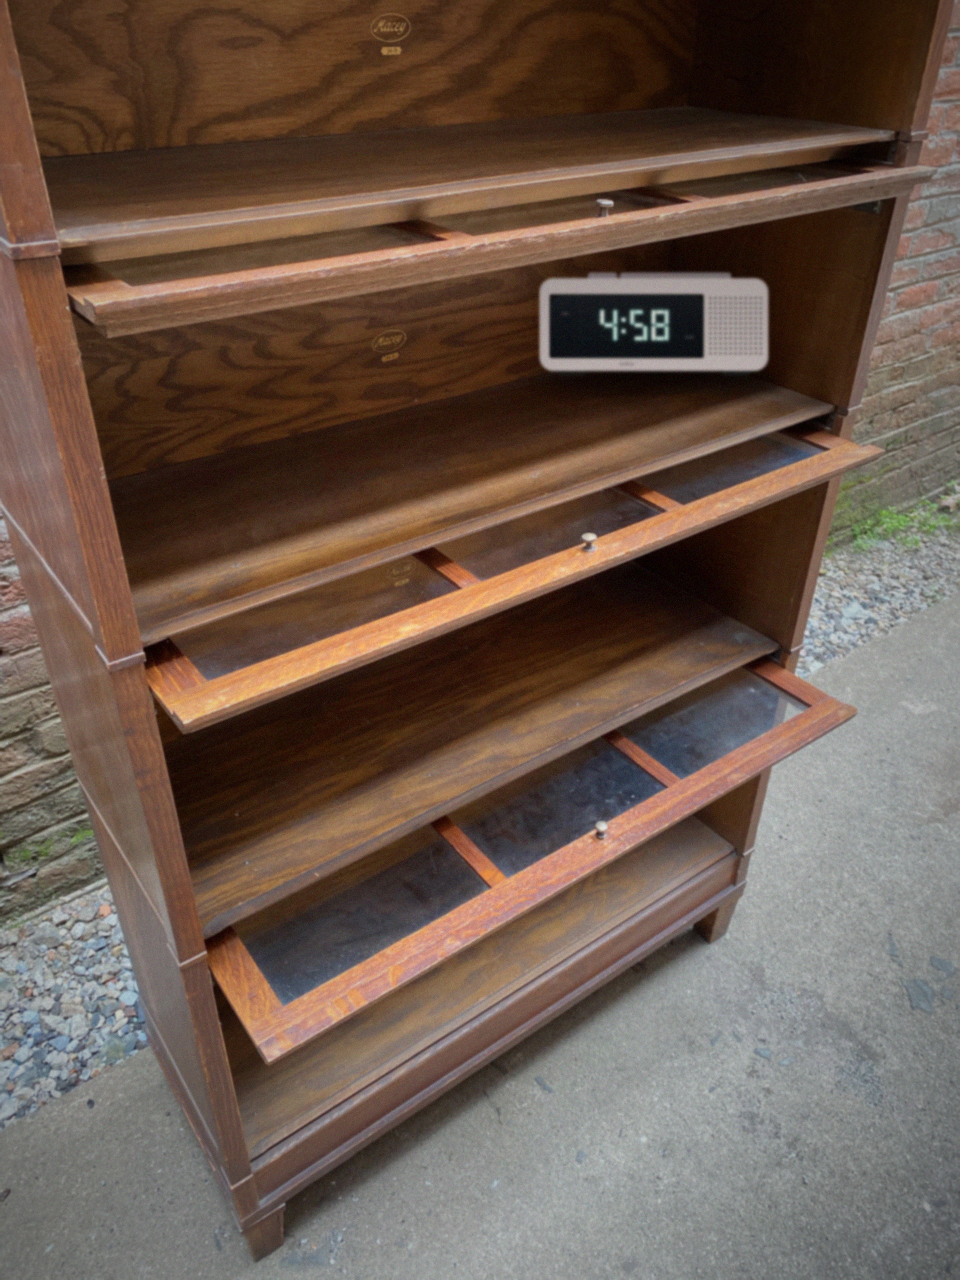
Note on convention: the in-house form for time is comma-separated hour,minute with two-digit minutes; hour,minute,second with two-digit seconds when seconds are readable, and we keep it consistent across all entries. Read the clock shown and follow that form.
4,58
